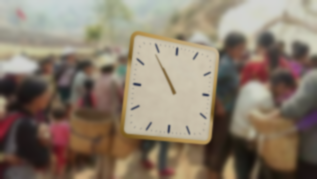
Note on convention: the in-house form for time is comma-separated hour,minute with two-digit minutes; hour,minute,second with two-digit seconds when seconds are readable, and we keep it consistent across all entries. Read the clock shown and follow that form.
10,54
